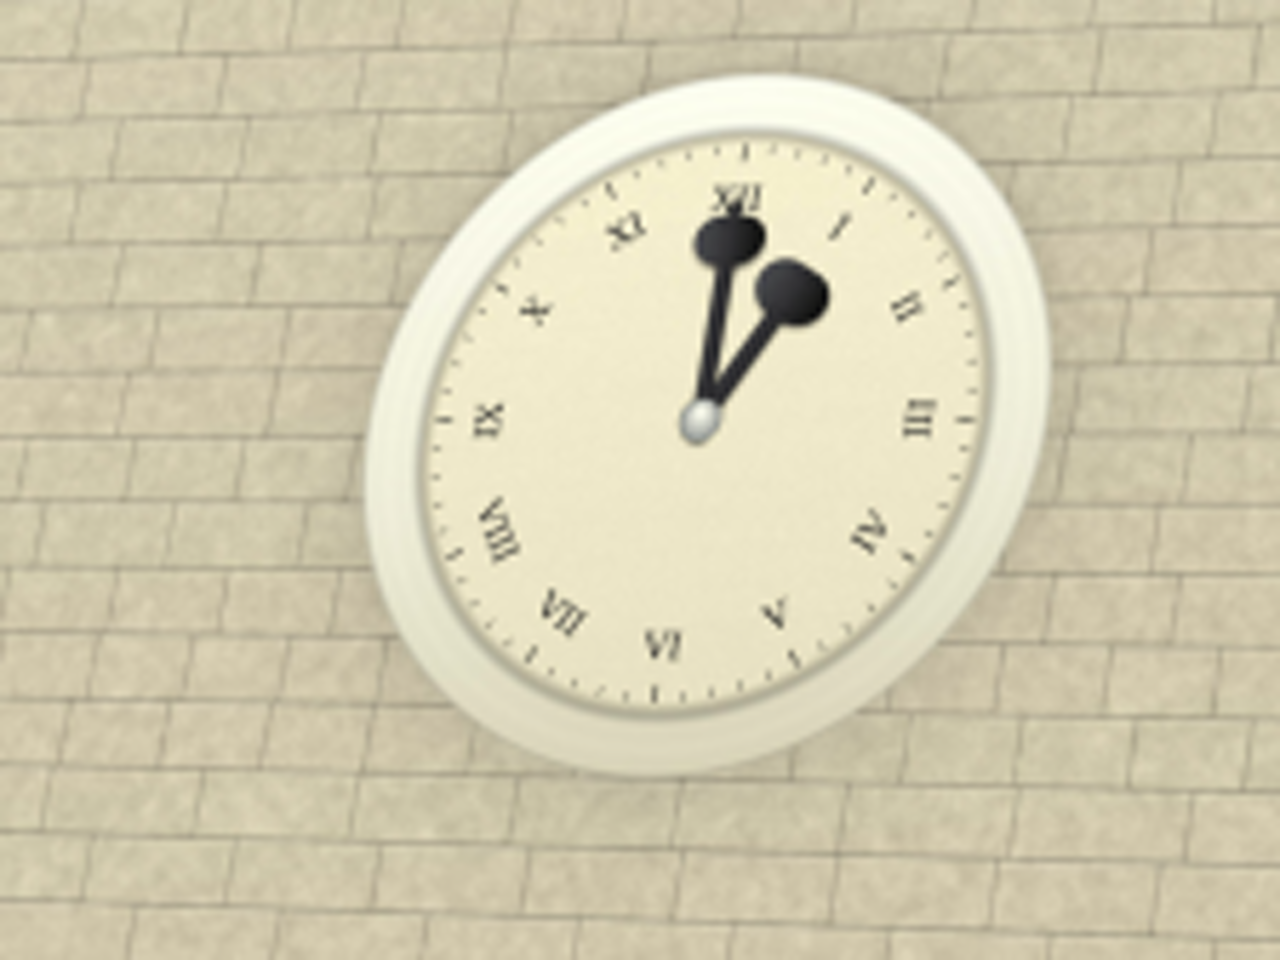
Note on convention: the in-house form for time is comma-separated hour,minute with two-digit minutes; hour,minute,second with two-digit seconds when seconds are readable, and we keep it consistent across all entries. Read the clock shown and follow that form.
1,00
